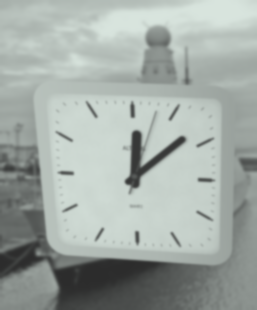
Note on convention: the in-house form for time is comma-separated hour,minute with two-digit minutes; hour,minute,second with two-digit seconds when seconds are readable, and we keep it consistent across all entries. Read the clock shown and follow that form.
12,08,03
